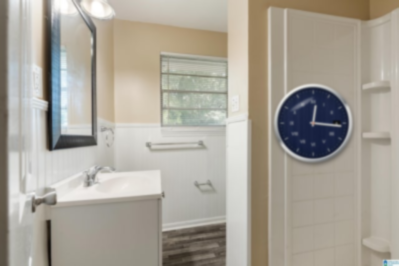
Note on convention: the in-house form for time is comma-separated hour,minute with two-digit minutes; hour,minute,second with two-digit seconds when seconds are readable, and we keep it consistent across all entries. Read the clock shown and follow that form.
12,16
